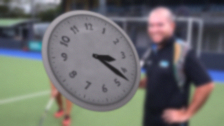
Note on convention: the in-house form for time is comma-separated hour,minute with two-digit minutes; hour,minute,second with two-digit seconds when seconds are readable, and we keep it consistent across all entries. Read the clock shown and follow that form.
3,22
